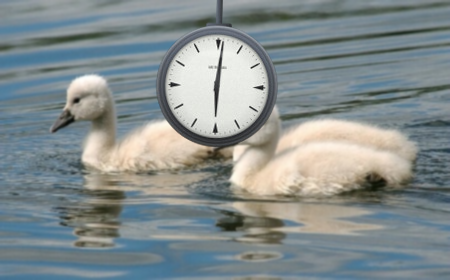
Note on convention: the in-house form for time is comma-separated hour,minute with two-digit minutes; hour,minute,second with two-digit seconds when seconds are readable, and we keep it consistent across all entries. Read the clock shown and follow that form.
6,01
